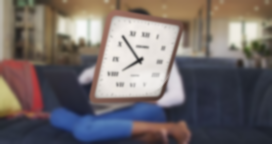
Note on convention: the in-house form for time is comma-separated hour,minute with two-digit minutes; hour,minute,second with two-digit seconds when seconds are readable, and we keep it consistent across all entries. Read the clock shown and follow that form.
7,52
